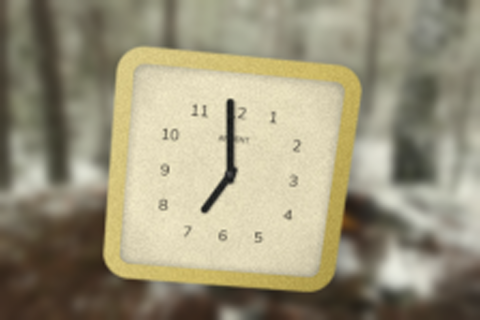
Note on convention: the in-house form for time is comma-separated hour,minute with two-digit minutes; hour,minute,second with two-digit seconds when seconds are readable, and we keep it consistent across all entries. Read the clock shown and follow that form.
6,59
